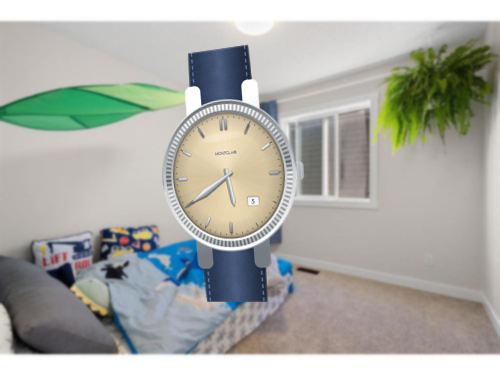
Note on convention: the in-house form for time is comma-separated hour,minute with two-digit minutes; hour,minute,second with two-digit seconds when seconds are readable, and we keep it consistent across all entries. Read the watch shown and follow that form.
5,40
